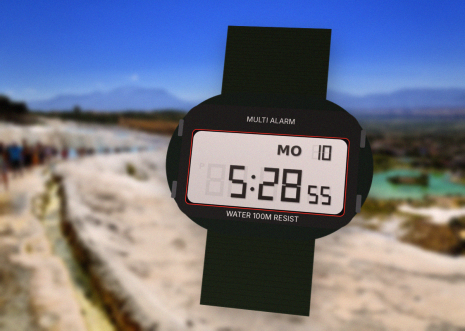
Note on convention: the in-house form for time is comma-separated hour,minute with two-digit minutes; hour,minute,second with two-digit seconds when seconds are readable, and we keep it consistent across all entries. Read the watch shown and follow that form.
5,28,55
